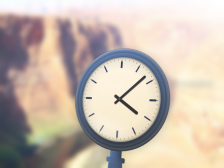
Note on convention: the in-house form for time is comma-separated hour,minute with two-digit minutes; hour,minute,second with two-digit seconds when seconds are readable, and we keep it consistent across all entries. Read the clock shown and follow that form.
4,08
